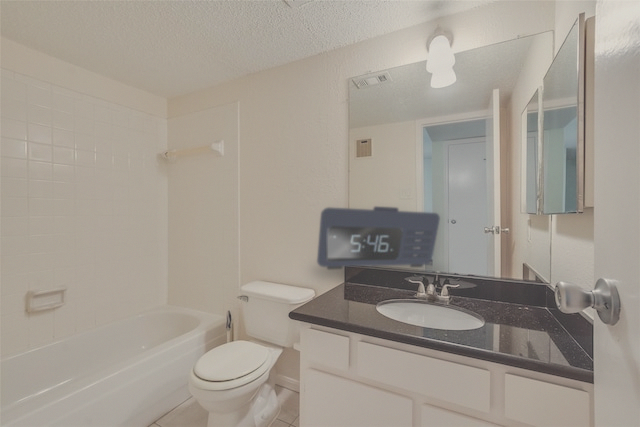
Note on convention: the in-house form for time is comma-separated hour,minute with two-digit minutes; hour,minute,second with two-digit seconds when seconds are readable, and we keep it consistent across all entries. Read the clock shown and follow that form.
5,46
